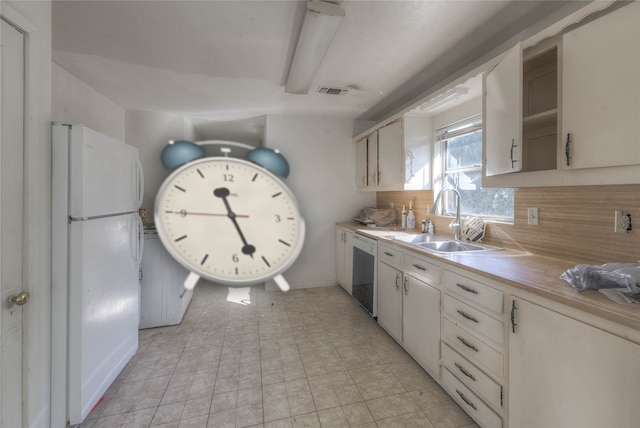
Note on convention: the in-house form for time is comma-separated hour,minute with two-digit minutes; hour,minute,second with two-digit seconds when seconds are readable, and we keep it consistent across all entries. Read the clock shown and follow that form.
11,26,45
